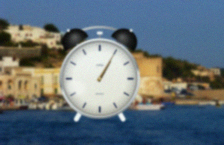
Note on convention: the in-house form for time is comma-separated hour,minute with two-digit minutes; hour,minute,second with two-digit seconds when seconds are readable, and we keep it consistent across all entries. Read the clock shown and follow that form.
1,05
